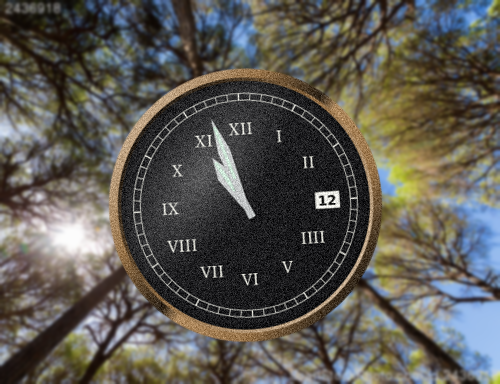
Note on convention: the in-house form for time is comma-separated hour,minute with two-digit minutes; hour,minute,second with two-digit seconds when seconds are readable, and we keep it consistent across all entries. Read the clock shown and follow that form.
10,57
